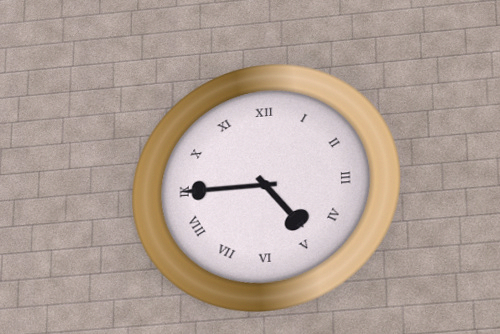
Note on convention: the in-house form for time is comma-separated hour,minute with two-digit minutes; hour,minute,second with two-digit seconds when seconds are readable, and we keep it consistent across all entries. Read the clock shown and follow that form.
4,45
